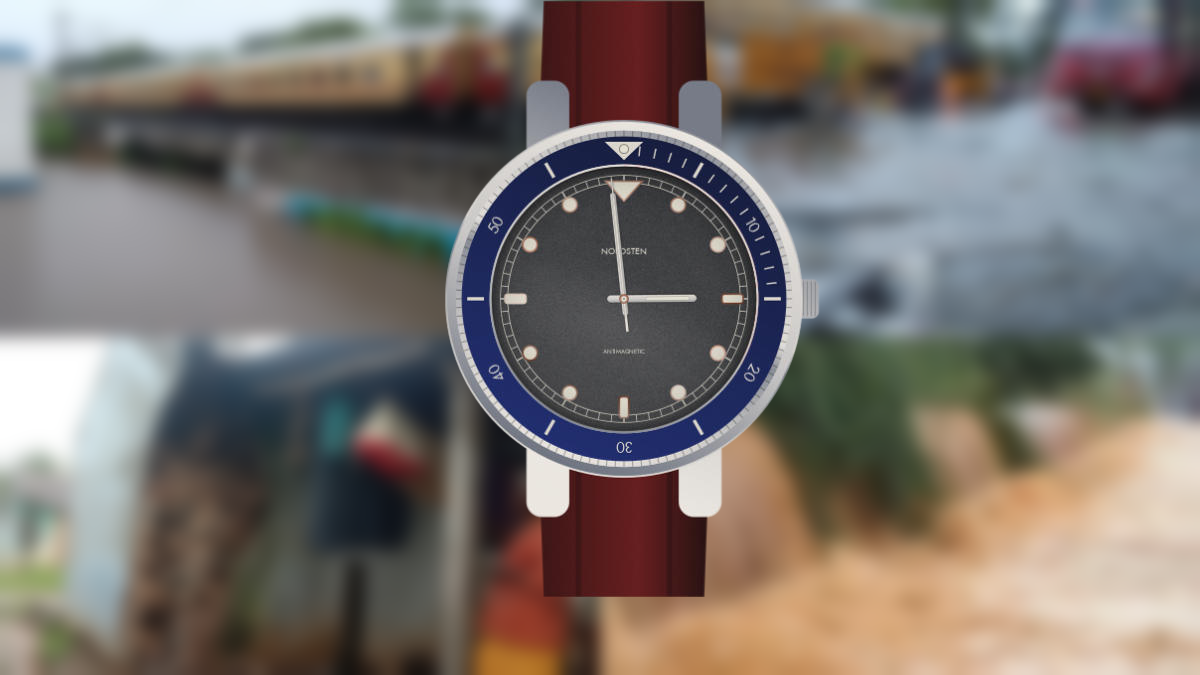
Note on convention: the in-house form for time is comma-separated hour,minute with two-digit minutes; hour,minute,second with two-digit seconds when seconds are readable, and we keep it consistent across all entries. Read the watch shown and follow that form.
2,58,59
